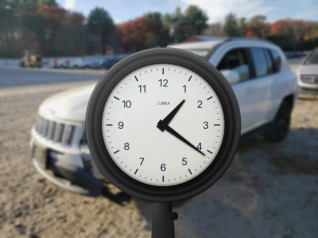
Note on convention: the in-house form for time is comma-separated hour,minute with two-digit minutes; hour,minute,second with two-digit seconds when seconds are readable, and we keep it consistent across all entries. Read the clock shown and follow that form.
1,21
